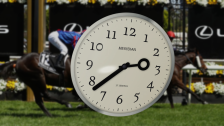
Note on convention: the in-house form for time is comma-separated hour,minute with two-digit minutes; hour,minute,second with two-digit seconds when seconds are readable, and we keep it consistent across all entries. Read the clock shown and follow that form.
2,38
